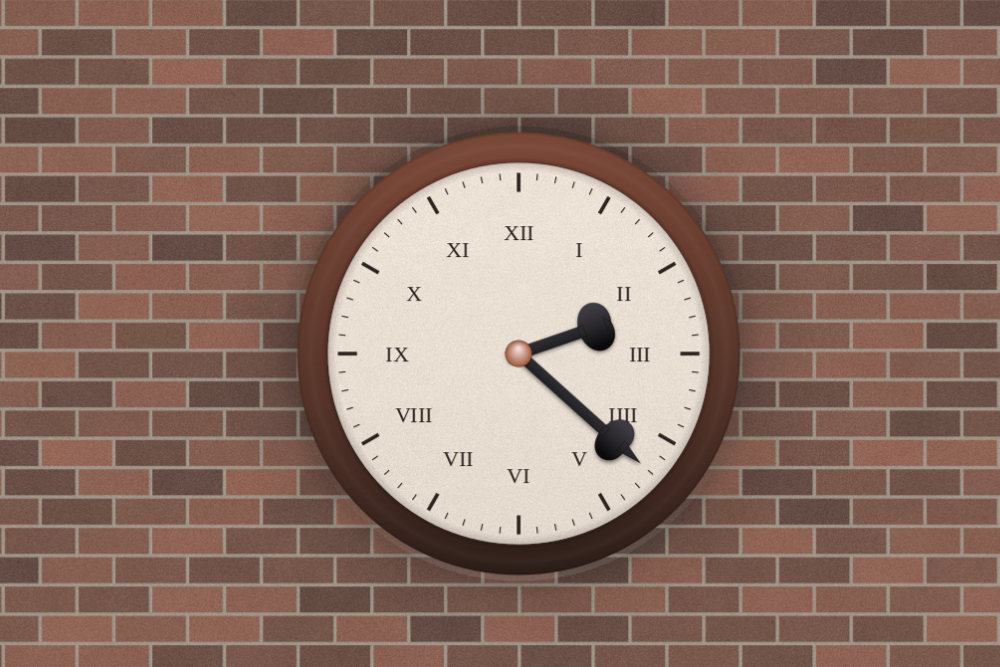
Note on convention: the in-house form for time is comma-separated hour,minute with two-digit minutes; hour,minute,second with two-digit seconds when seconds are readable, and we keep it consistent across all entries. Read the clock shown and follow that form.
2,22
